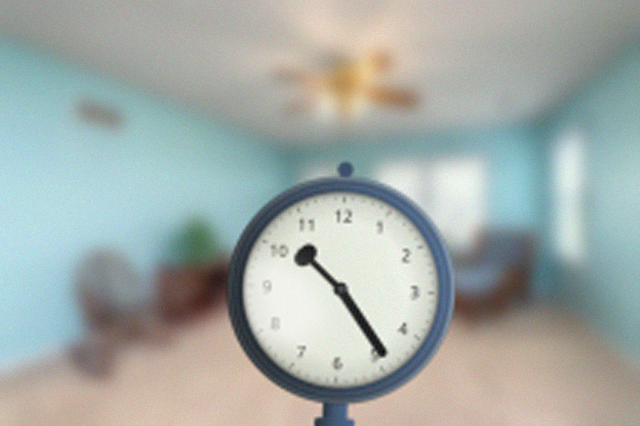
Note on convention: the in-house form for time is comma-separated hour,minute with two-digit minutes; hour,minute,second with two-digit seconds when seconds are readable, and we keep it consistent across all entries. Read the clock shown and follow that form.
10,24
